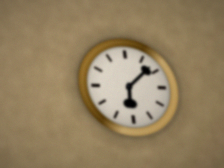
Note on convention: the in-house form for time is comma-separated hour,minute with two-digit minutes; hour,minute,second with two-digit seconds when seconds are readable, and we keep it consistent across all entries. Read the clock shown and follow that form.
6,08
